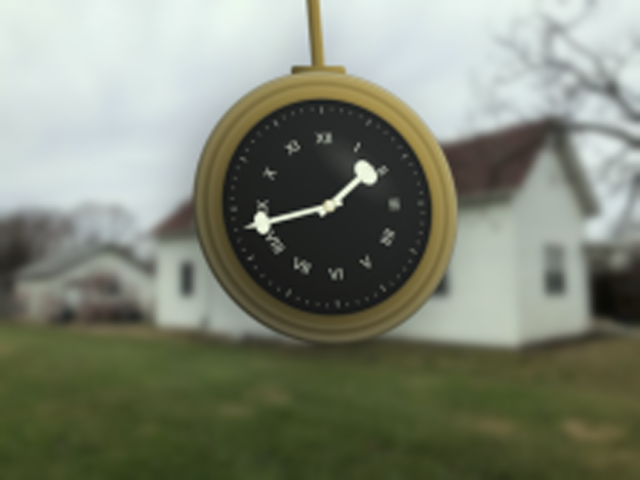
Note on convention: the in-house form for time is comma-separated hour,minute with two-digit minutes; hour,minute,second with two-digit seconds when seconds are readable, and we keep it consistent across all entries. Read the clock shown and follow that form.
1,43
